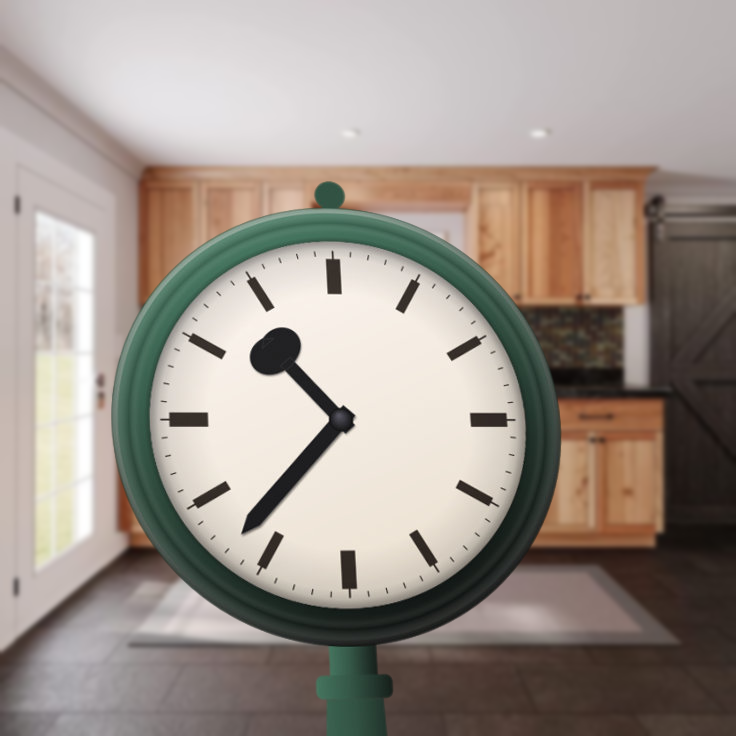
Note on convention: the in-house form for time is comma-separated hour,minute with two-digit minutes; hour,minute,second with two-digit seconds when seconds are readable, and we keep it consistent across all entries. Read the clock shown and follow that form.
10,37
